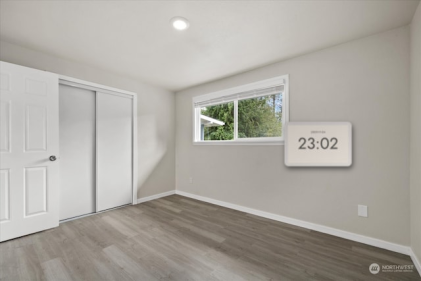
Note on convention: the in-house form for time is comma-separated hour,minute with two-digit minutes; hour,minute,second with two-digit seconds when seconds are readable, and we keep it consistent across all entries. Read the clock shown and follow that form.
23,02
